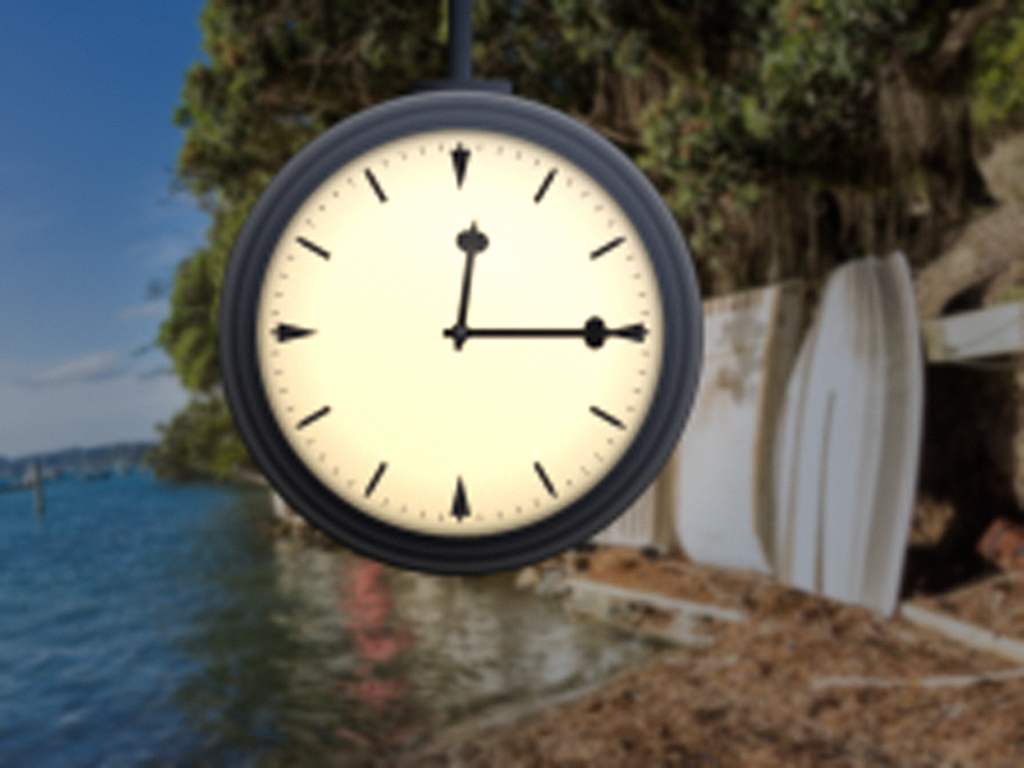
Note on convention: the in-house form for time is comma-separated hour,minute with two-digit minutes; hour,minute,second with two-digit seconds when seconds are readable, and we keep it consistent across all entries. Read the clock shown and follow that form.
12,15
